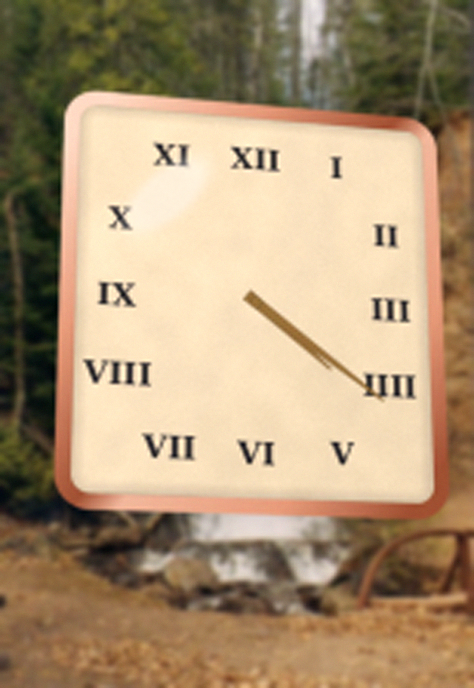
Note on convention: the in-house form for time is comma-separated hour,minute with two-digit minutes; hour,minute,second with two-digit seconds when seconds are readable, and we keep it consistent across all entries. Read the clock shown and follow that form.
4,21
